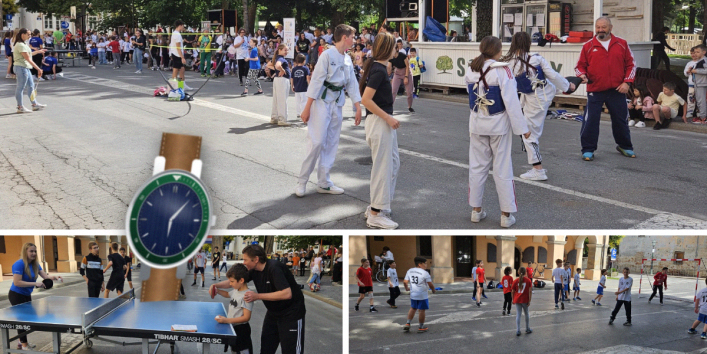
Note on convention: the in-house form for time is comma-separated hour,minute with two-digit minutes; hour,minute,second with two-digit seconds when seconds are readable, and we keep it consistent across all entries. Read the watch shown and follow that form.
6,07
